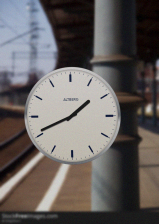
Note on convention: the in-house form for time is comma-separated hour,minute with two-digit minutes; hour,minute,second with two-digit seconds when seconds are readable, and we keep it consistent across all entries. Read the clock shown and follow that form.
1,41
